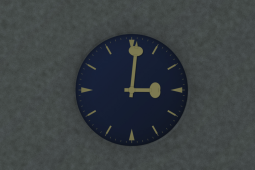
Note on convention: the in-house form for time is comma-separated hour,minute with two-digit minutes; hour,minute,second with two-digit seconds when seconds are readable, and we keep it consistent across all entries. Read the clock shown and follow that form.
3,01
